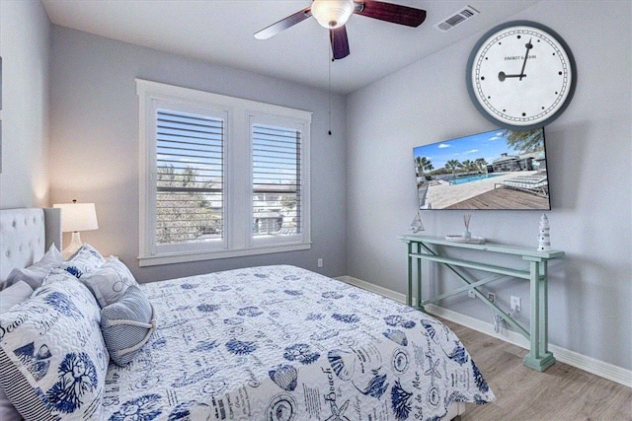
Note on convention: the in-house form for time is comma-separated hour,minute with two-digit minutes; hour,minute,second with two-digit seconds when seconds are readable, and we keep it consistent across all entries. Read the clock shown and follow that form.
9,03
